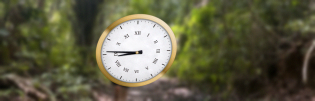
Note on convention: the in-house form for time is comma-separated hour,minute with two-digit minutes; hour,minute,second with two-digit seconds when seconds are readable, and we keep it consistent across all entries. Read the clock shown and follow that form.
8,46
